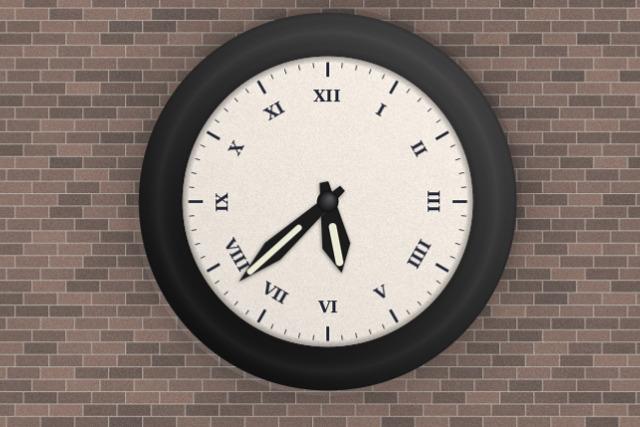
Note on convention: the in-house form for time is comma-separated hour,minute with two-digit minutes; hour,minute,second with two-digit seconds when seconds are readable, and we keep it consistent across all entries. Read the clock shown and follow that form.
5,38
